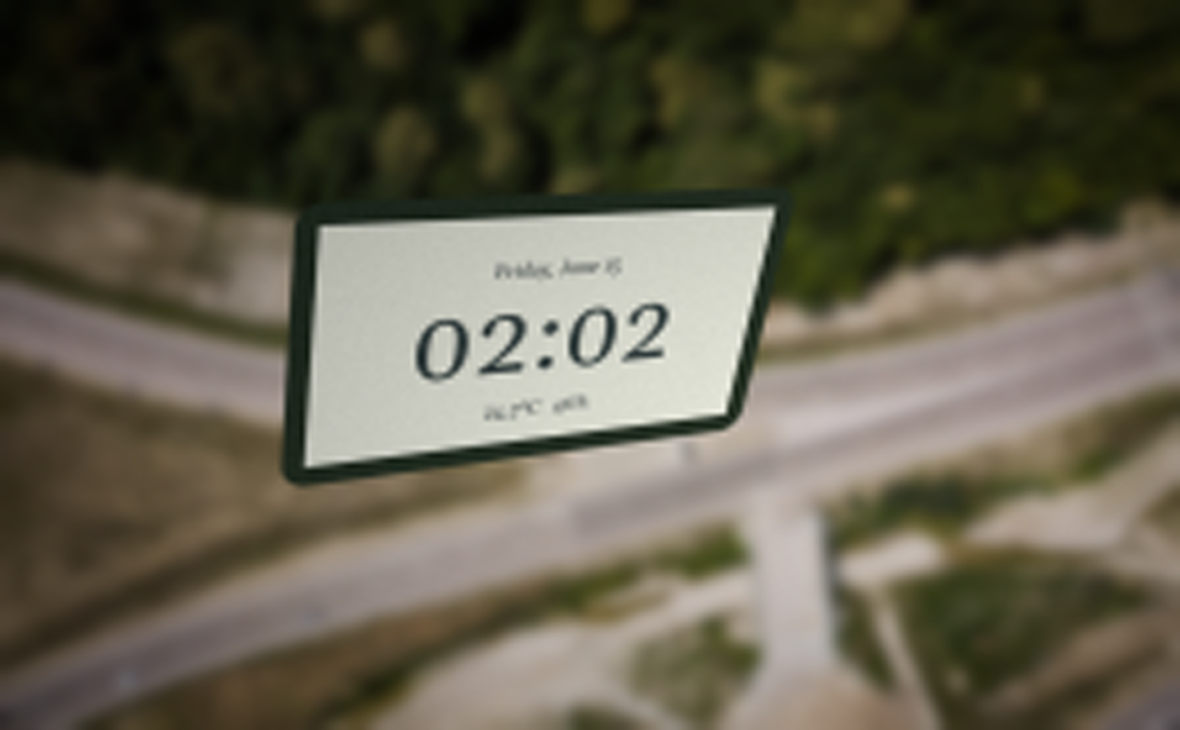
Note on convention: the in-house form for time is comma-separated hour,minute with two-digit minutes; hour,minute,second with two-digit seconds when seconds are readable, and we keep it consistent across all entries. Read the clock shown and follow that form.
2,02
